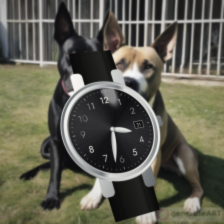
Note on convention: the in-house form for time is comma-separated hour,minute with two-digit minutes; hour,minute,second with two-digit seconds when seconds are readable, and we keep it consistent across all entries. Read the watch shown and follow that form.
3,32
